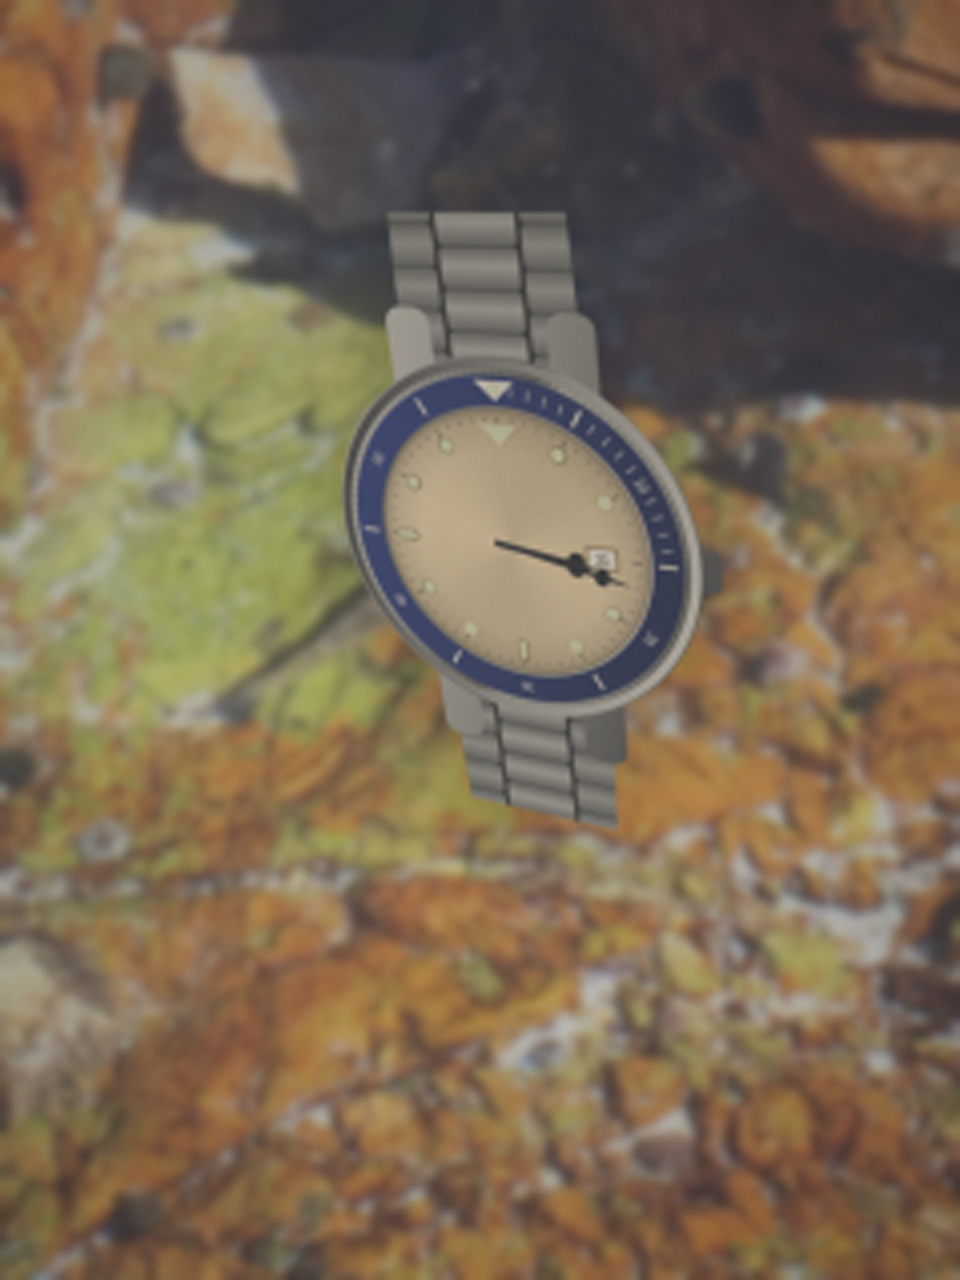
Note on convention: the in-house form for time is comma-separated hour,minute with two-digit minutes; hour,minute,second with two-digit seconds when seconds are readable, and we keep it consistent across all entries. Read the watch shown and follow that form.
3,17
